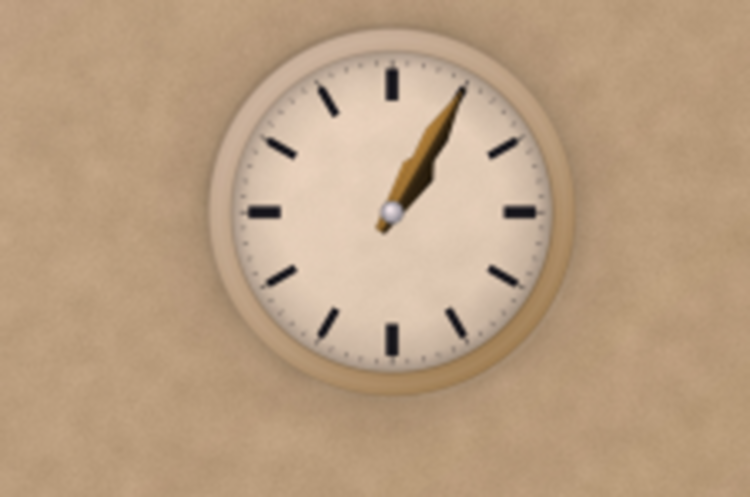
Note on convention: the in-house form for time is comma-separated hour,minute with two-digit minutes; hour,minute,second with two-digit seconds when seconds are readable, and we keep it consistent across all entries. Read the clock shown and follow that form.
1,05
